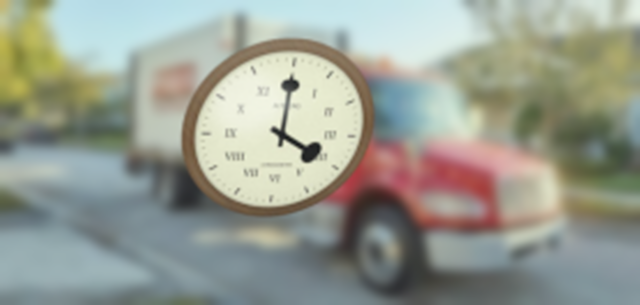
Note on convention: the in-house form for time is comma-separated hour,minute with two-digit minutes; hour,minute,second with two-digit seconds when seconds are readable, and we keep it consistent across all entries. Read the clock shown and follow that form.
4,00
